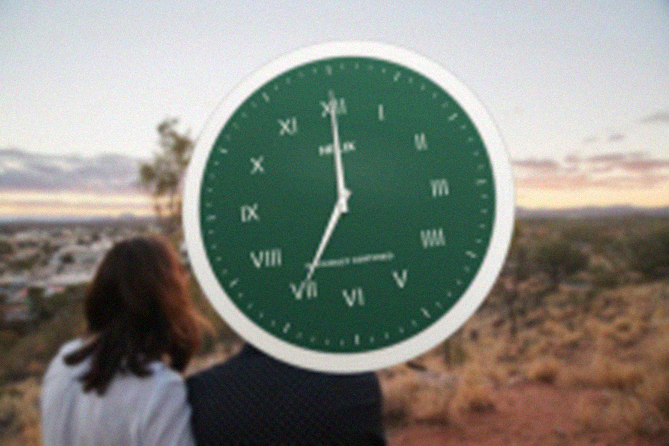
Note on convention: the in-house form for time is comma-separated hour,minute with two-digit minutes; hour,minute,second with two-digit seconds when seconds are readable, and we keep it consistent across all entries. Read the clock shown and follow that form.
7,00
